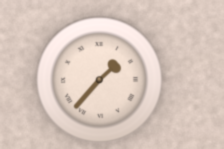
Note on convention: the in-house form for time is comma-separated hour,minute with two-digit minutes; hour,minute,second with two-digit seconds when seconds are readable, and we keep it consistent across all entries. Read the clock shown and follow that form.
1,37
